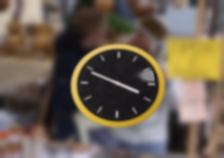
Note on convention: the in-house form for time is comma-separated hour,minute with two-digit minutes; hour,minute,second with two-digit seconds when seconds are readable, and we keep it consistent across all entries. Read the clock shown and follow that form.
3,49
